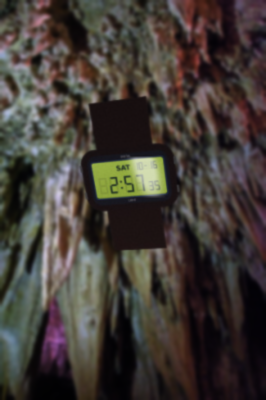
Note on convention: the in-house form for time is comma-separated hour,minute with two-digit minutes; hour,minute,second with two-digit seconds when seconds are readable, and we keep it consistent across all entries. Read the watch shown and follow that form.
2,57
